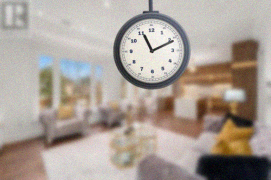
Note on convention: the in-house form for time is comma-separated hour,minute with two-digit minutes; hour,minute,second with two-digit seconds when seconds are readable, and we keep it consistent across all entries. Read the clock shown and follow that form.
11,11
